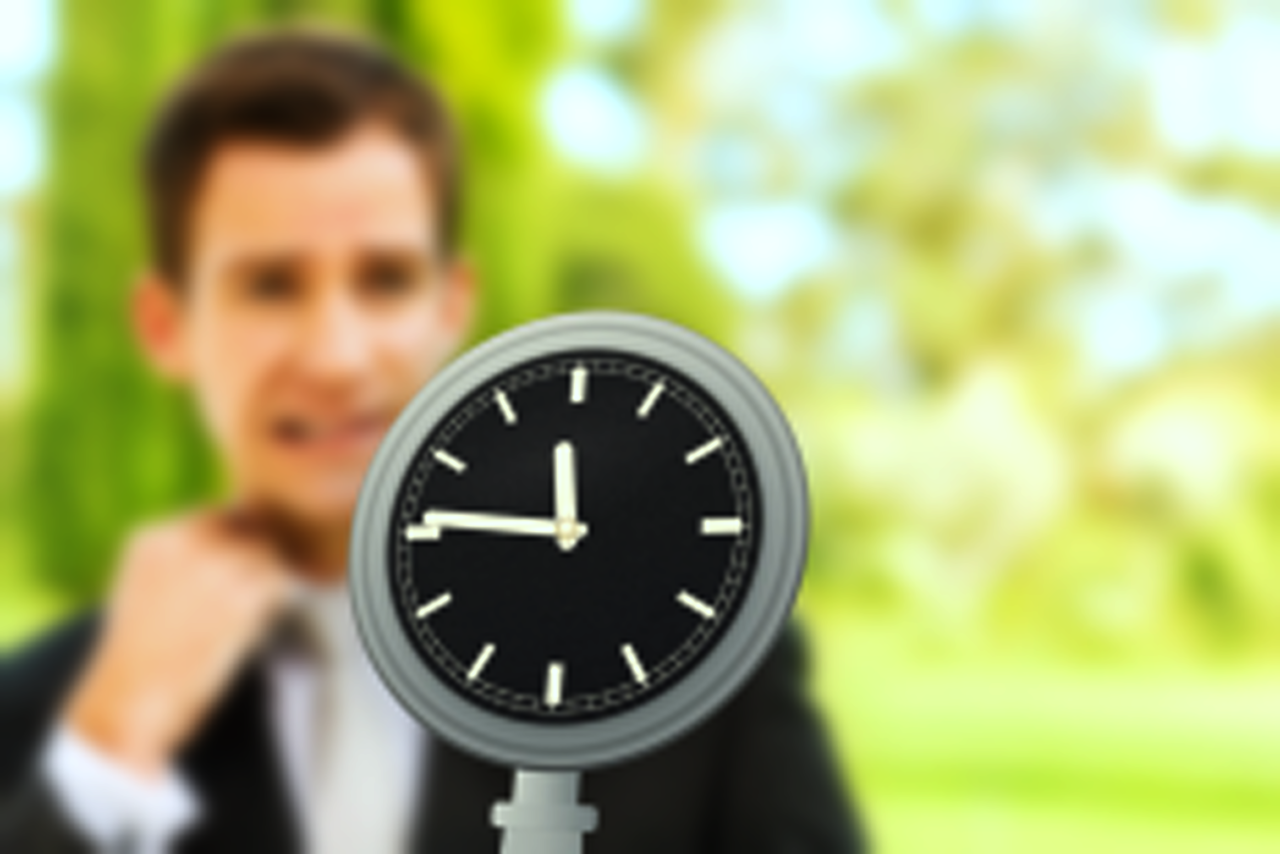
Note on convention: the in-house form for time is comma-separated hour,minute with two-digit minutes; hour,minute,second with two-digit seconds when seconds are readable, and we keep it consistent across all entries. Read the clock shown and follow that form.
11,46
